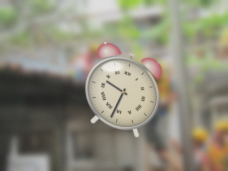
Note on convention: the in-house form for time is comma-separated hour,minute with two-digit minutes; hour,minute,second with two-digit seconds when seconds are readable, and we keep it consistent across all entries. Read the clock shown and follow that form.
9,32
